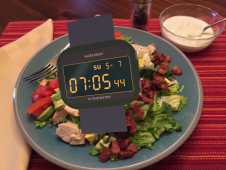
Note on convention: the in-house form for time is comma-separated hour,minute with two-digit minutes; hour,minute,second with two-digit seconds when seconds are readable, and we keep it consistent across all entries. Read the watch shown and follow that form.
7,05,44
